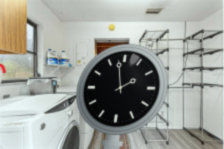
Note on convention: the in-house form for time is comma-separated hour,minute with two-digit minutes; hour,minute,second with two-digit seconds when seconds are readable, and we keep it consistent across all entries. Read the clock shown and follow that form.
1,58
